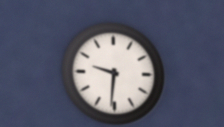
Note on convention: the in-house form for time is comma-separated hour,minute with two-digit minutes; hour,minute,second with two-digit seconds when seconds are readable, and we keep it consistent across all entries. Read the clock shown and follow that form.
9,31
